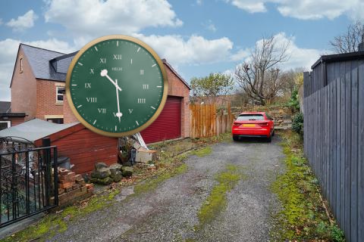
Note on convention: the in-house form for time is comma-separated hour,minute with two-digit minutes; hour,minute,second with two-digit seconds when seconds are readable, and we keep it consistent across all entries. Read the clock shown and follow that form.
10,29
